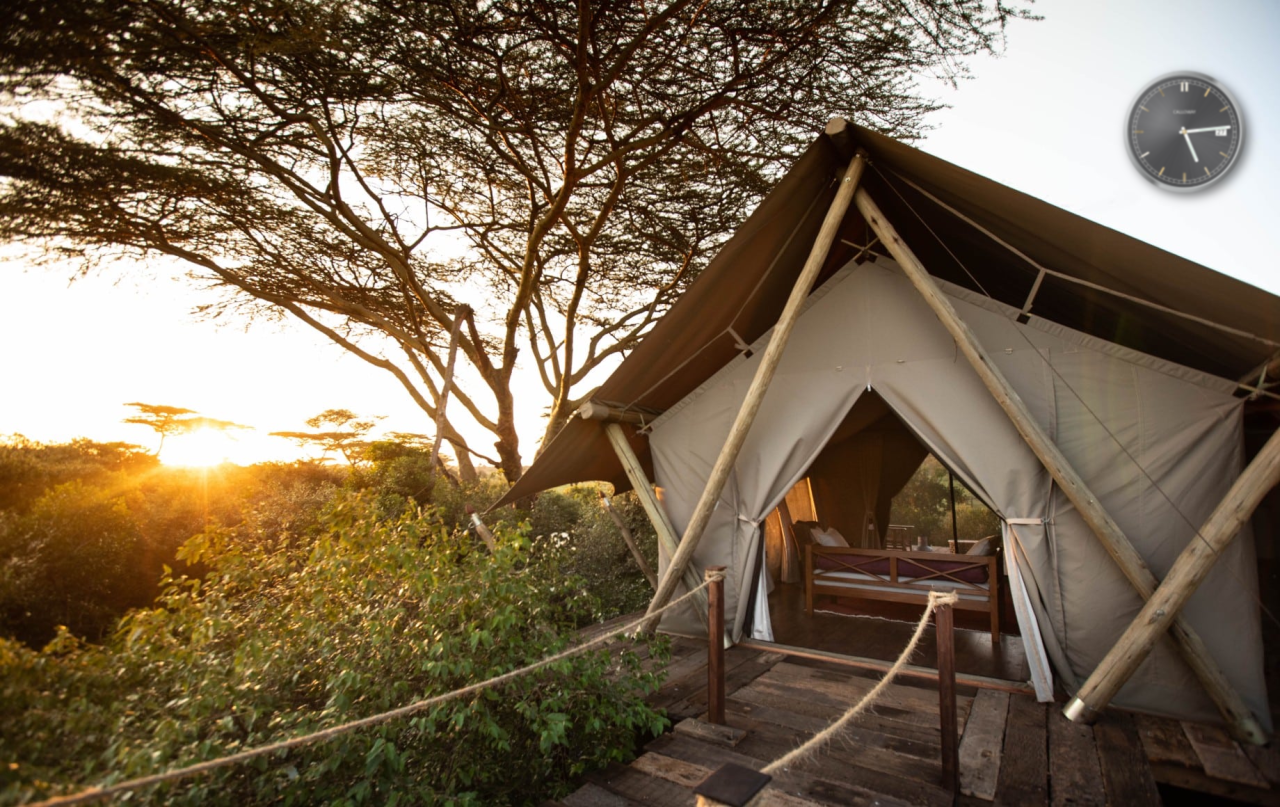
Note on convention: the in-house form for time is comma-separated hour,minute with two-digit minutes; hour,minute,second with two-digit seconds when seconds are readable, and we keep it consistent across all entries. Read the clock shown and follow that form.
5,14
